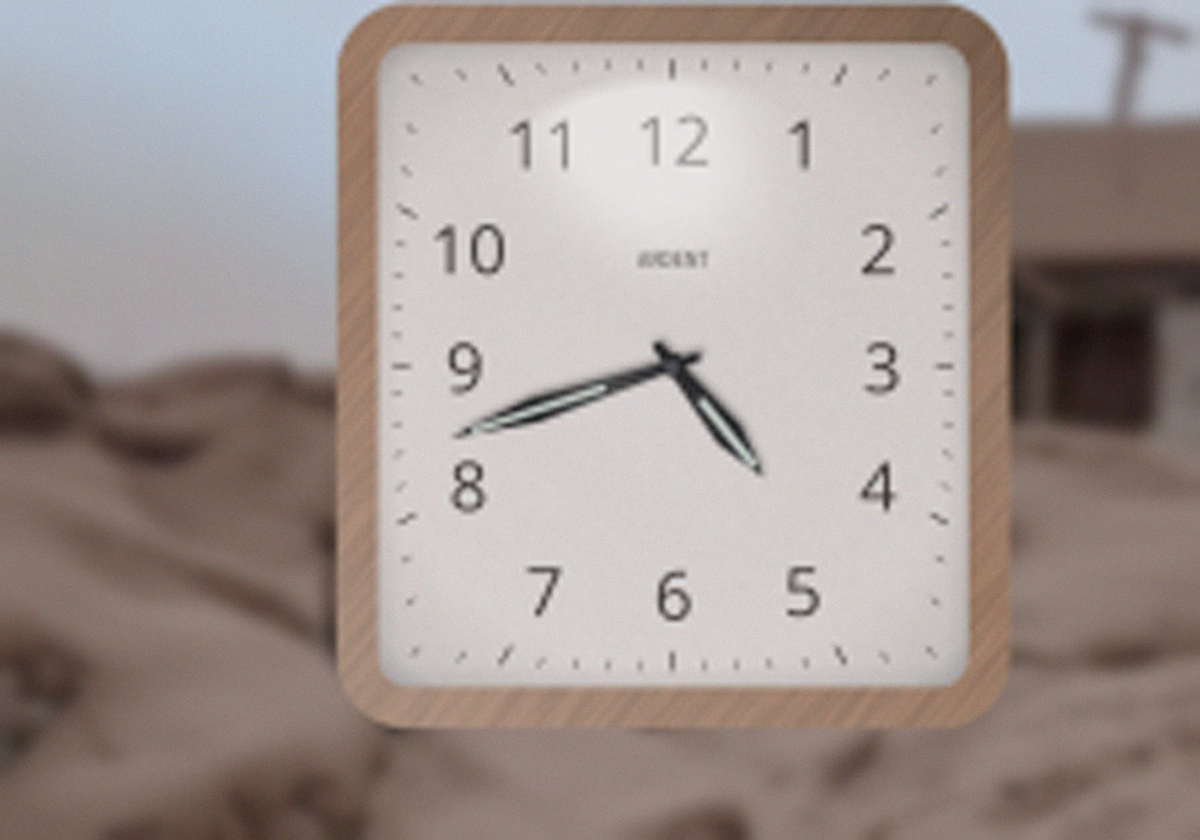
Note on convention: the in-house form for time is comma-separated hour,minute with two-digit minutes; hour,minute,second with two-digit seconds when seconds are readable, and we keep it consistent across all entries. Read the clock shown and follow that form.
4,42
